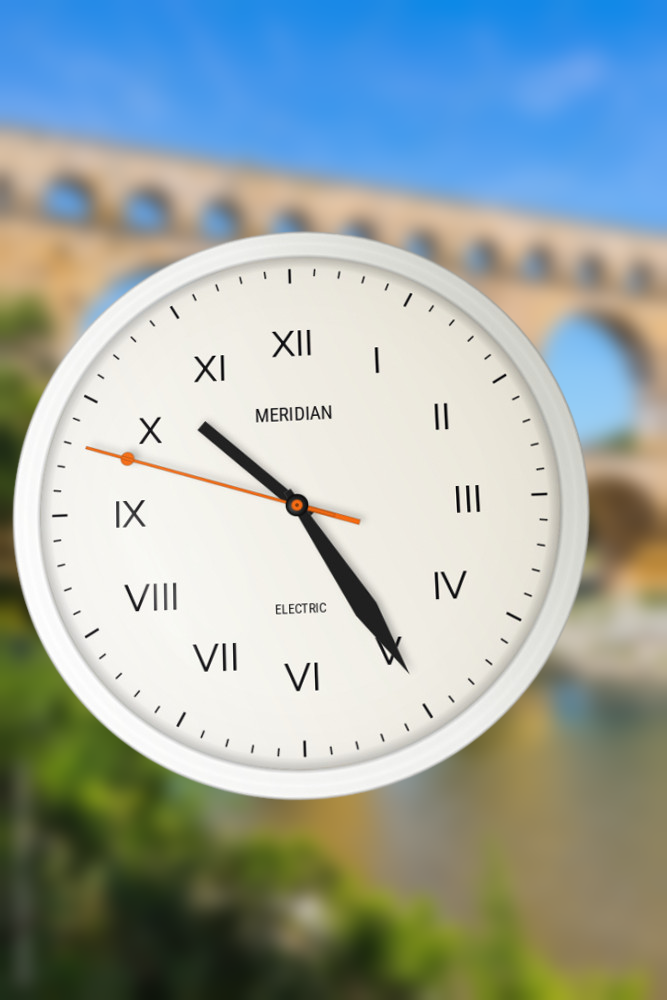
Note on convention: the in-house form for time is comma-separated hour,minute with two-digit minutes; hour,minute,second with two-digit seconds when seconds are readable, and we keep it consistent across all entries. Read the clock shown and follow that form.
10,24,48
